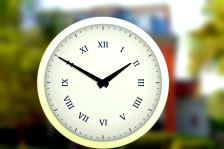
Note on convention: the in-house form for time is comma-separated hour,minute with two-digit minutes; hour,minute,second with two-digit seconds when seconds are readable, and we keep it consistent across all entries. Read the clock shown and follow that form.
1,50
